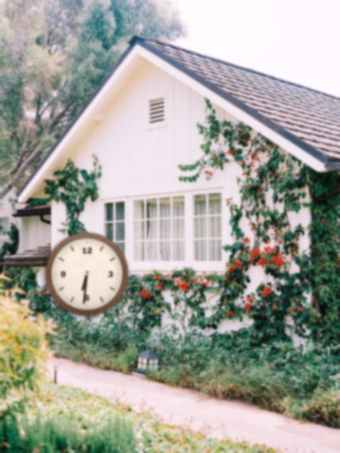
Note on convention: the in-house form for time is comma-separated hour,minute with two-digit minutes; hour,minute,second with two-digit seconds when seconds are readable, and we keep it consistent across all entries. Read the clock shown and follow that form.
6,31
